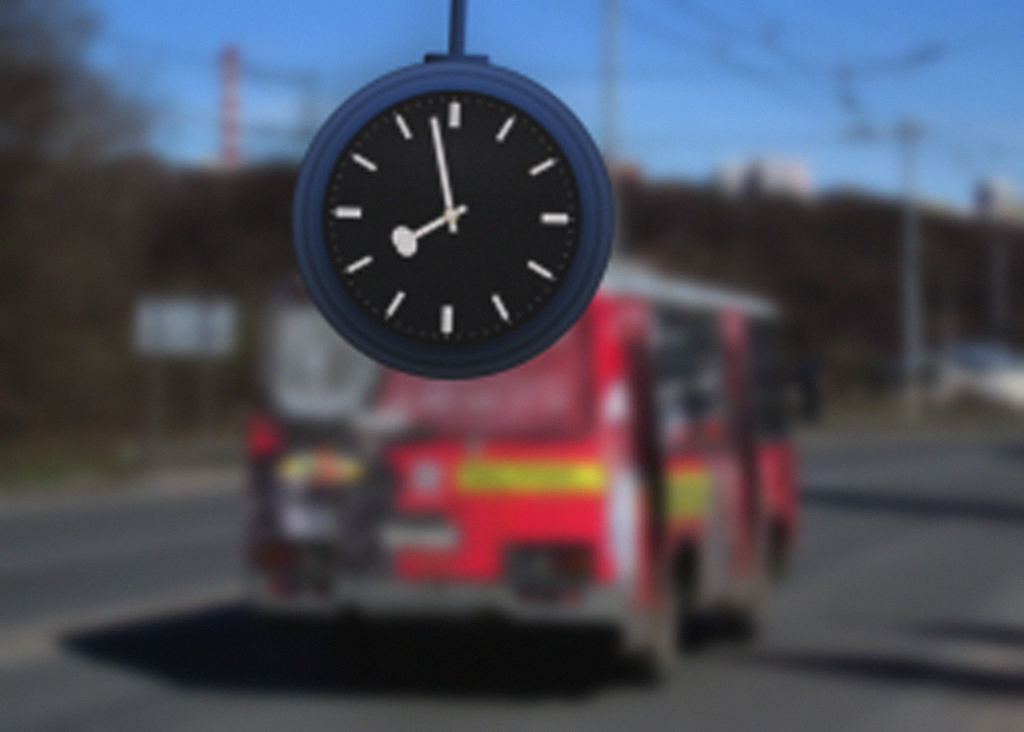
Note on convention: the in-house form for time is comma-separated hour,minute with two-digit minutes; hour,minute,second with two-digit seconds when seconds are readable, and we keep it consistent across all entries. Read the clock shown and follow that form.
7,58
